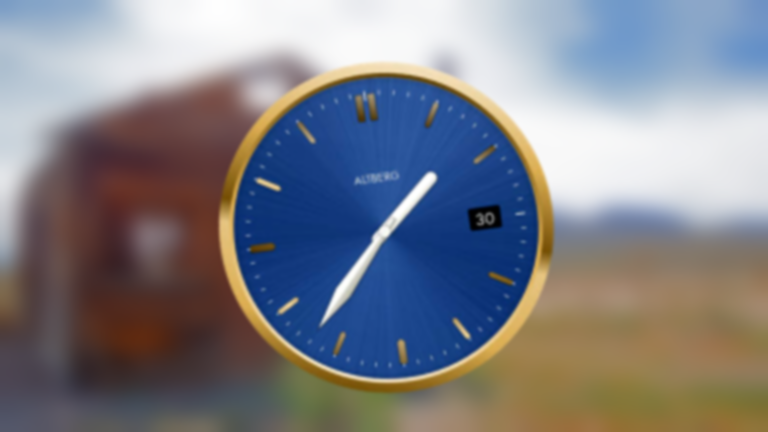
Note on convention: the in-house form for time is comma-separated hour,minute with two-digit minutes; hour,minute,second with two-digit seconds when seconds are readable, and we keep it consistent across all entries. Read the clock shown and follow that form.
1,37
